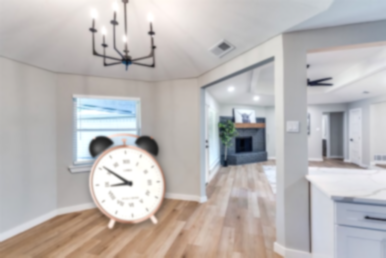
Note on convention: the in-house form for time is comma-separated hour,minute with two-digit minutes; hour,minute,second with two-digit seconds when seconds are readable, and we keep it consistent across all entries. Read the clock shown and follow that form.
8,51
